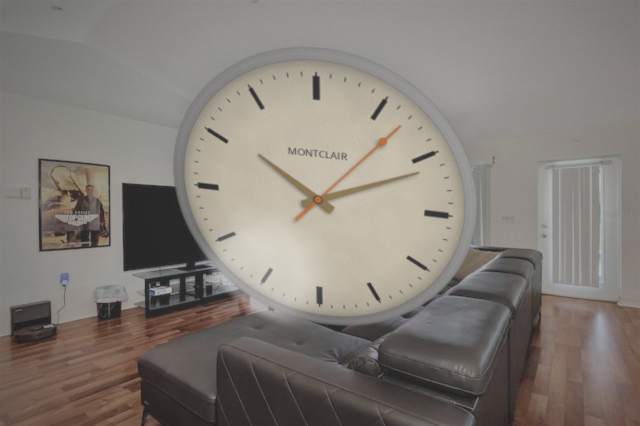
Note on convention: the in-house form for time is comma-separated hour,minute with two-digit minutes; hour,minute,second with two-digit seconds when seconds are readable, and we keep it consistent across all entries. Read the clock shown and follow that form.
10,11,07
